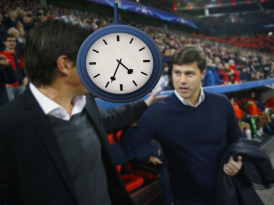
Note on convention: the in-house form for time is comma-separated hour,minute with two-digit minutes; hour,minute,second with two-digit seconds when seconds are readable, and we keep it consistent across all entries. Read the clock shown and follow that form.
4,34
